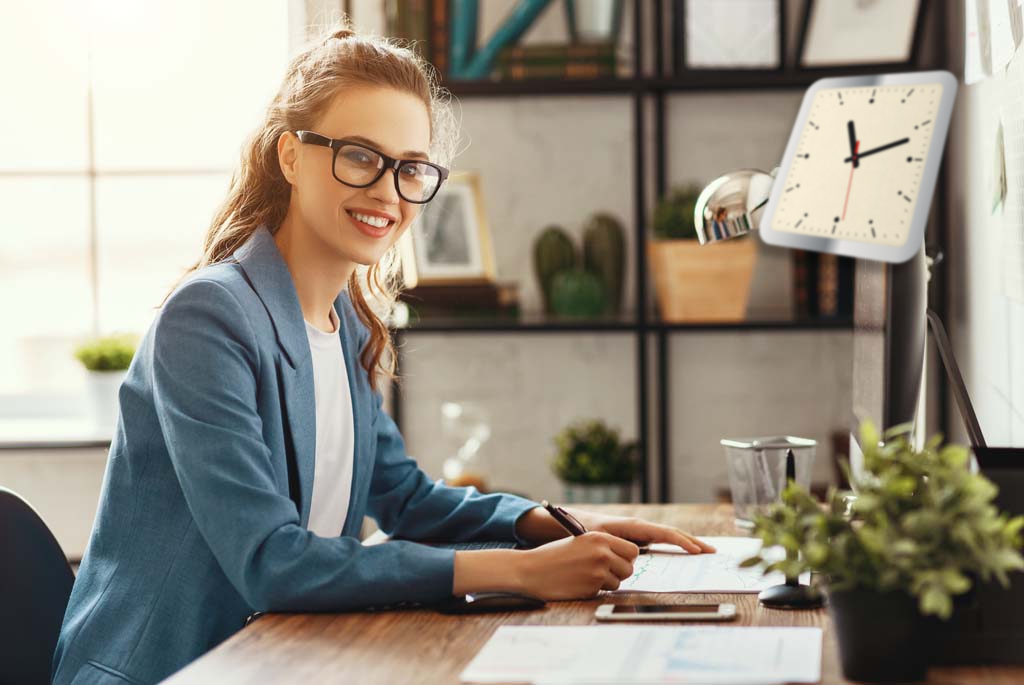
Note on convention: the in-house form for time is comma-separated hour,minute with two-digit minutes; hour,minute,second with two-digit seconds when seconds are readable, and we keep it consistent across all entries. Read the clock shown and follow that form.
11,11,29
